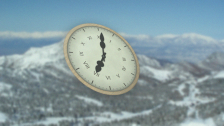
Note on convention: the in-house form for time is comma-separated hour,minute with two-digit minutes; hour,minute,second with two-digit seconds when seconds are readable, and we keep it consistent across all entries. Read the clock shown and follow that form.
7,01
